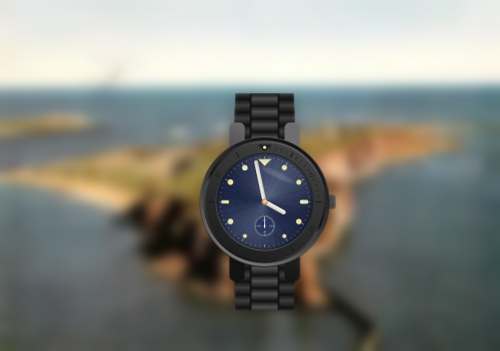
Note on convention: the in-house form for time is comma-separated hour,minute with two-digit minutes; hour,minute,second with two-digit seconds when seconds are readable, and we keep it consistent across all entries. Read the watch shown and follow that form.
3,58
